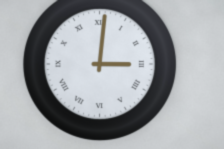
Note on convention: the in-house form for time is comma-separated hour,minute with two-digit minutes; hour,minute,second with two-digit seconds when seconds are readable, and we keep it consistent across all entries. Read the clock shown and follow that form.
3,01
